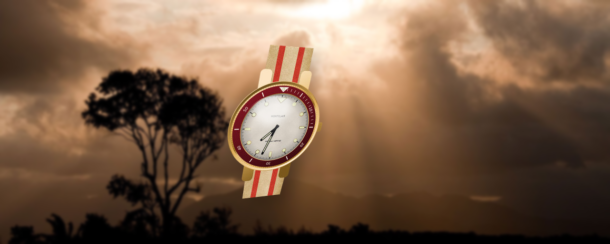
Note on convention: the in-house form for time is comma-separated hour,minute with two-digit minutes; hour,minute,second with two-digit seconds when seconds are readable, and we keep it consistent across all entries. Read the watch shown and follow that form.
7,33
